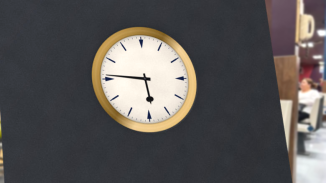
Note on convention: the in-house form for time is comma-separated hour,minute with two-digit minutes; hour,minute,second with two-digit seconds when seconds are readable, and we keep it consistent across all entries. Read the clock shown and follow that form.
5,46
